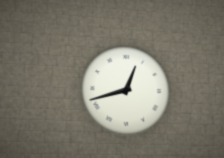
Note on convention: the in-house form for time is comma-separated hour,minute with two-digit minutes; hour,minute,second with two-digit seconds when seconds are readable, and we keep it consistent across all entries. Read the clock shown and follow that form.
12,42
